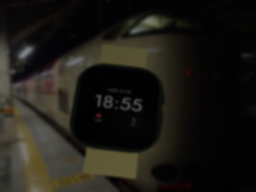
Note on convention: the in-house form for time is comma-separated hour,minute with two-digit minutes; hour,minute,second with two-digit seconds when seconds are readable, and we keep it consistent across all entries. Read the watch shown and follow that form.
18,55
